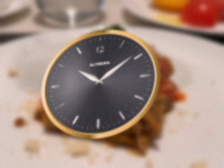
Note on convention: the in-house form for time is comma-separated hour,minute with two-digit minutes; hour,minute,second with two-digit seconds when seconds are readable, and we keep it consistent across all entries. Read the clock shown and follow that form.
10,09
